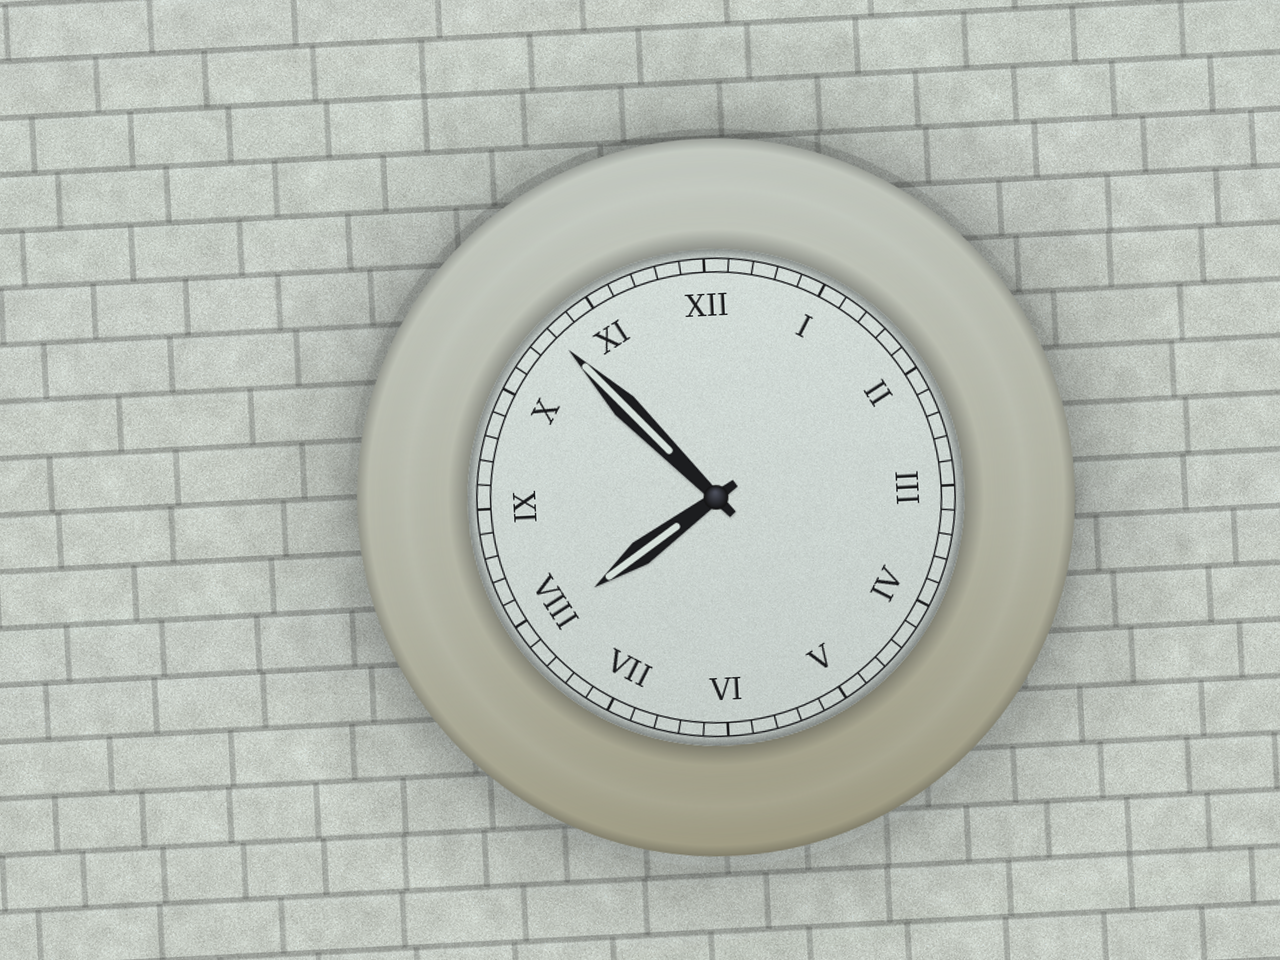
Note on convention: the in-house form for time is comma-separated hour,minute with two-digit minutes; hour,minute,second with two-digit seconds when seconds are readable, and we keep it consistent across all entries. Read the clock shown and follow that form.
7,53
